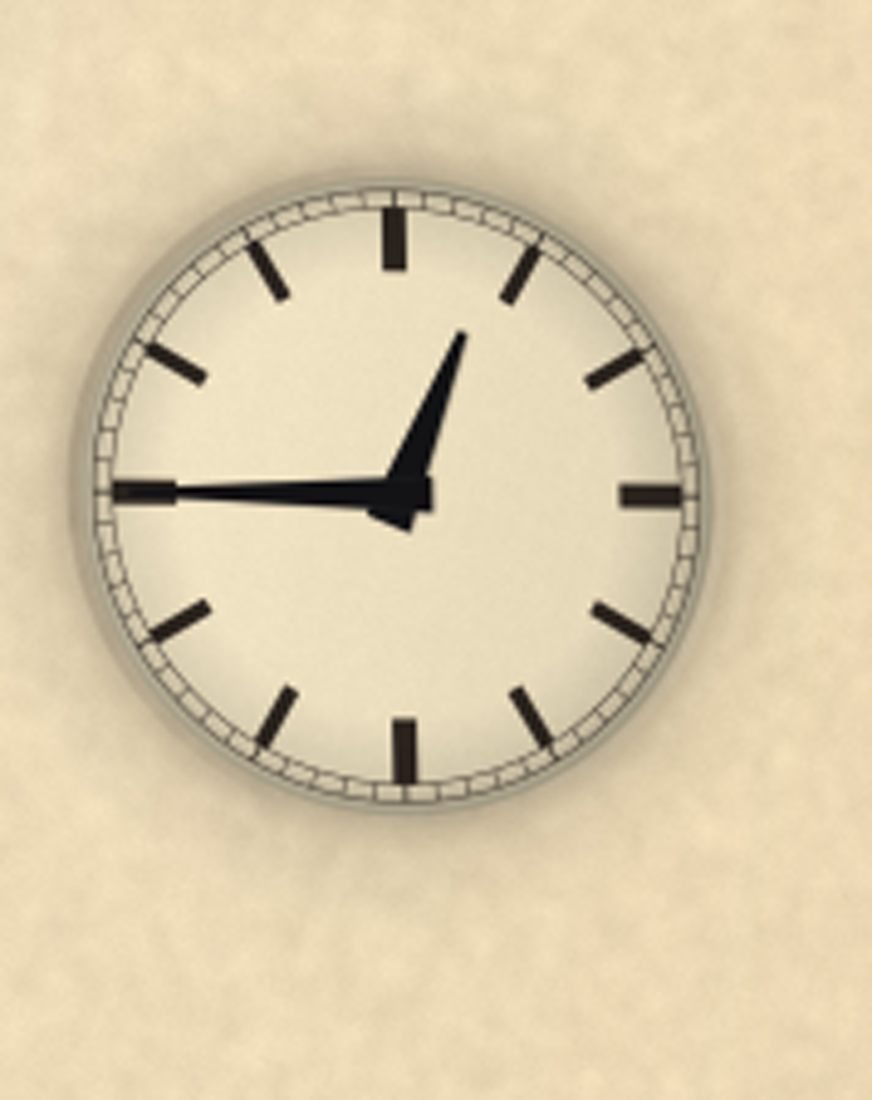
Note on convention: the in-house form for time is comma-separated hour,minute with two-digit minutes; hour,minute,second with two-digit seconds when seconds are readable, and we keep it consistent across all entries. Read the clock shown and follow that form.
12,45
